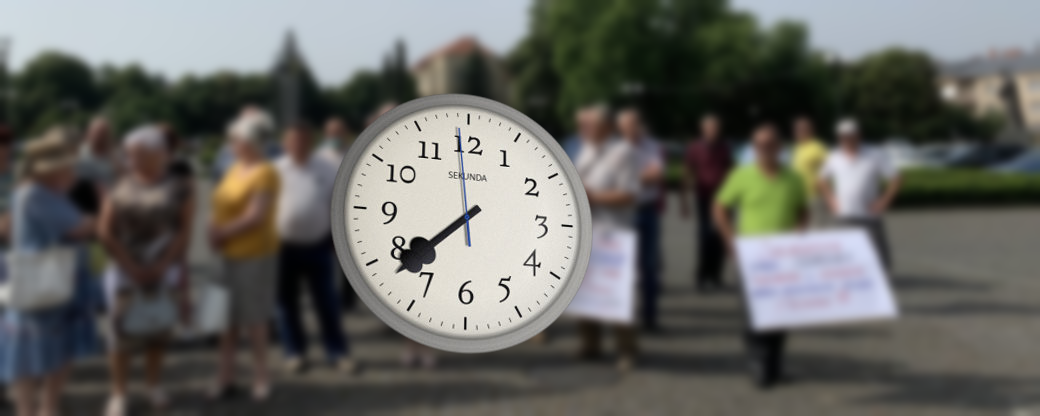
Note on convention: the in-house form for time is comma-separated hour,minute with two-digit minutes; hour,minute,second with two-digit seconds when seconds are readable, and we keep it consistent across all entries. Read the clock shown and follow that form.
7,37,59
